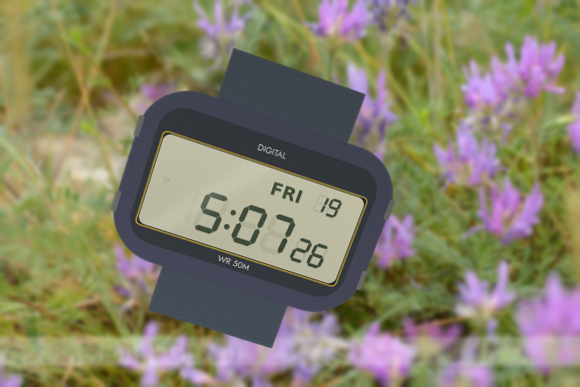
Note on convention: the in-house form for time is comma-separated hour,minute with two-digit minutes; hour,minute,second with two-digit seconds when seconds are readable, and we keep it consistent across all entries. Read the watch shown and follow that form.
5,07,26
